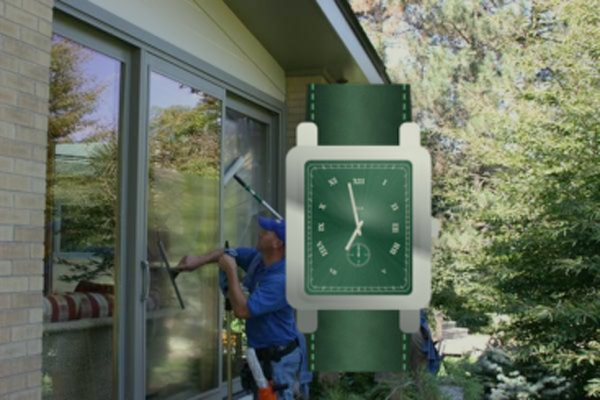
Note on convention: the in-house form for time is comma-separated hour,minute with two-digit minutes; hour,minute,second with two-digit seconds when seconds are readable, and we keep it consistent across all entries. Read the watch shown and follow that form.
6,58
